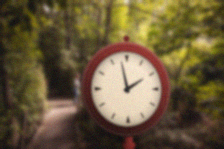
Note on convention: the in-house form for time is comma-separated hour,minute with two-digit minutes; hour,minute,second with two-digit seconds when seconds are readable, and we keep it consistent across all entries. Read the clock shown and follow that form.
1,58
